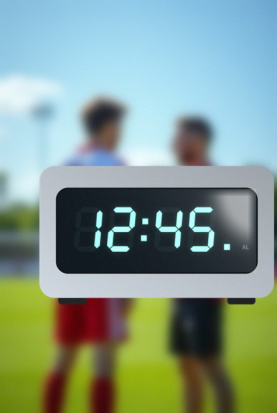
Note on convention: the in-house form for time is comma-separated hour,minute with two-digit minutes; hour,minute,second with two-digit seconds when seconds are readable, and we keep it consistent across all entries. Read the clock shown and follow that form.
12,45
